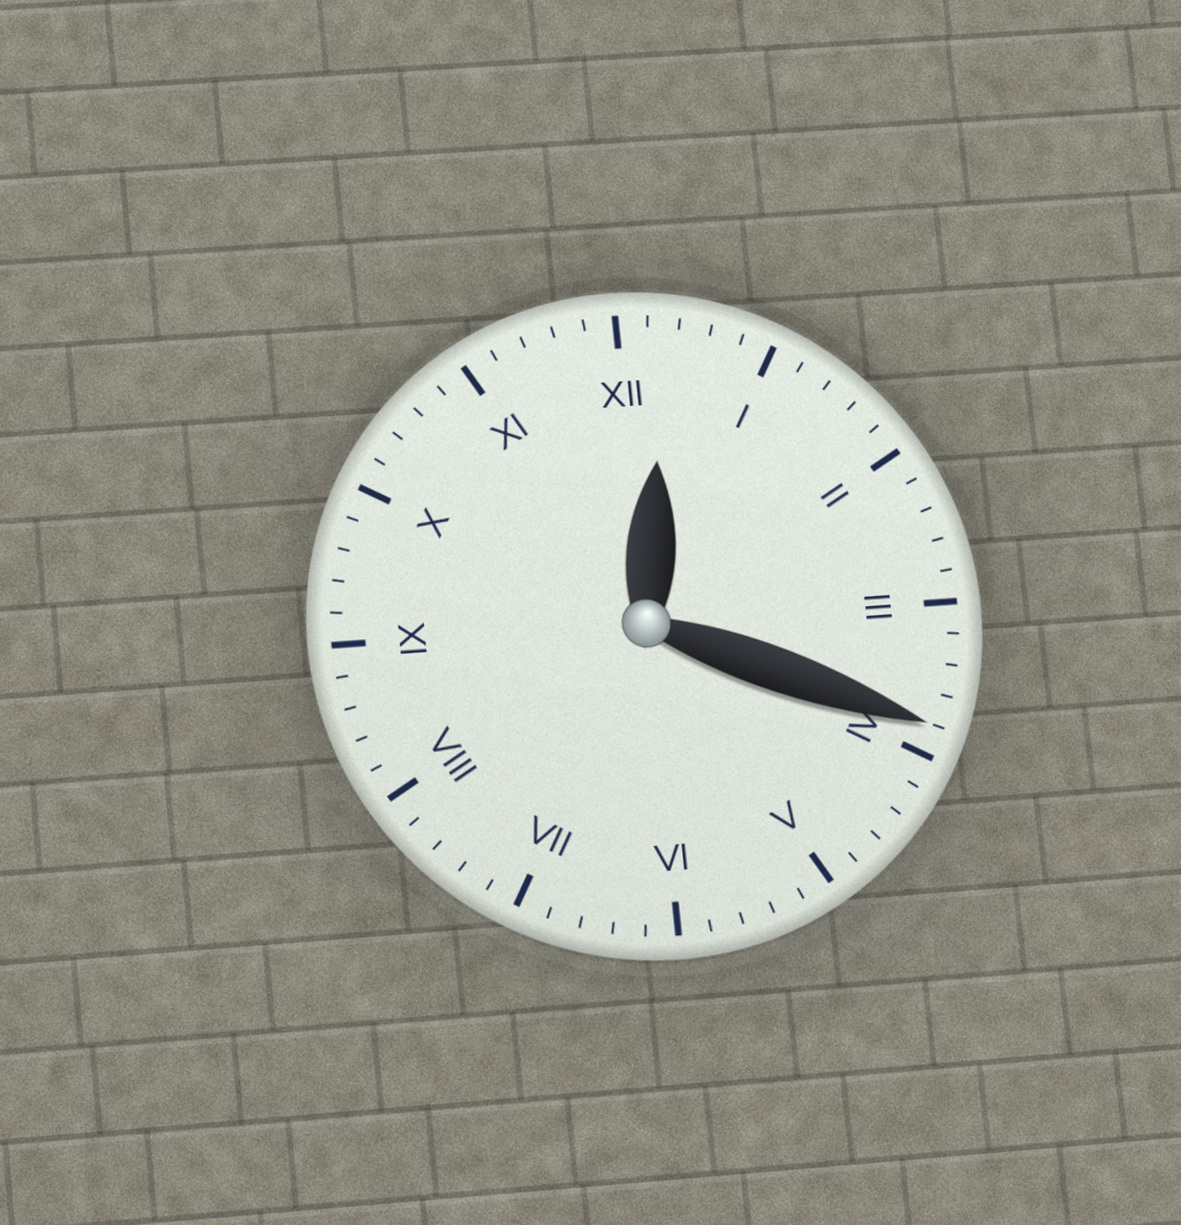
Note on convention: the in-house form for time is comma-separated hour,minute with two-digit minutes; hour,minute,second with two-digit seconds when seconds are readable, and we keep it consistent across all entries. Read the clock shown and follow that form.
12,19
